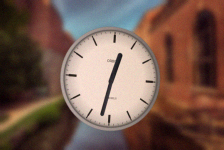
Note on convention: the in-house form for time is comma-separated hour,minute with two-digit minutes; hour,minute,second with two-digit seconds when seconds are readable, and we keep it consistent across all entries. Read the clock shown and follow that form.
12,32
